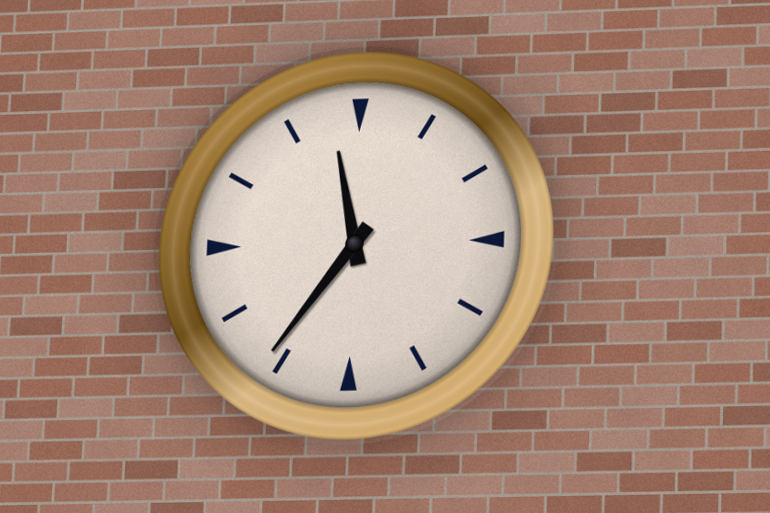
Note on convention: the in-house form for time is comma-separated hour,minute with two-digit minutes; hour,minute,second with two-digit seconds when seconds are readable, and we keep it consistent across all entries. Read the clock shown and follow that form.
11,36
